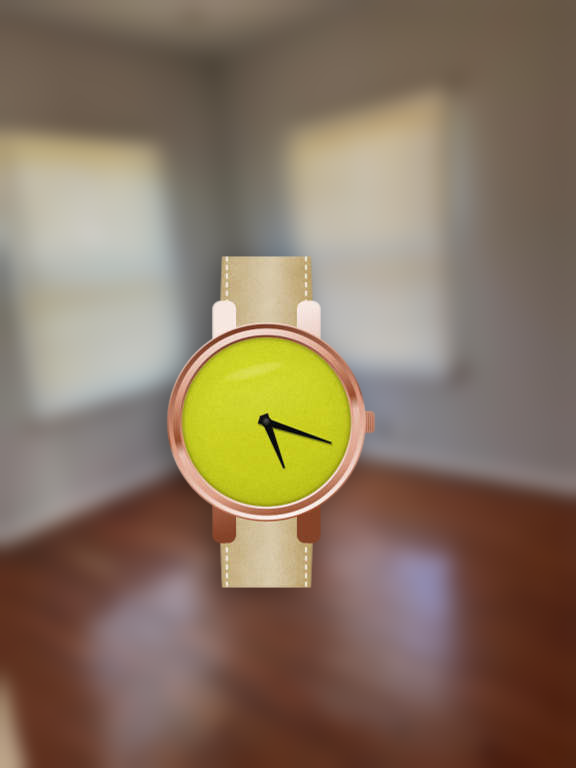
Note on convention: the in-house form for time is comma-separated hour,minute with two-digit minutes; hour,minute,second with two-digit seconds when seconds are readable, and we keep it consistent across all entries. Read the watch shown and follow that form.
5,18
